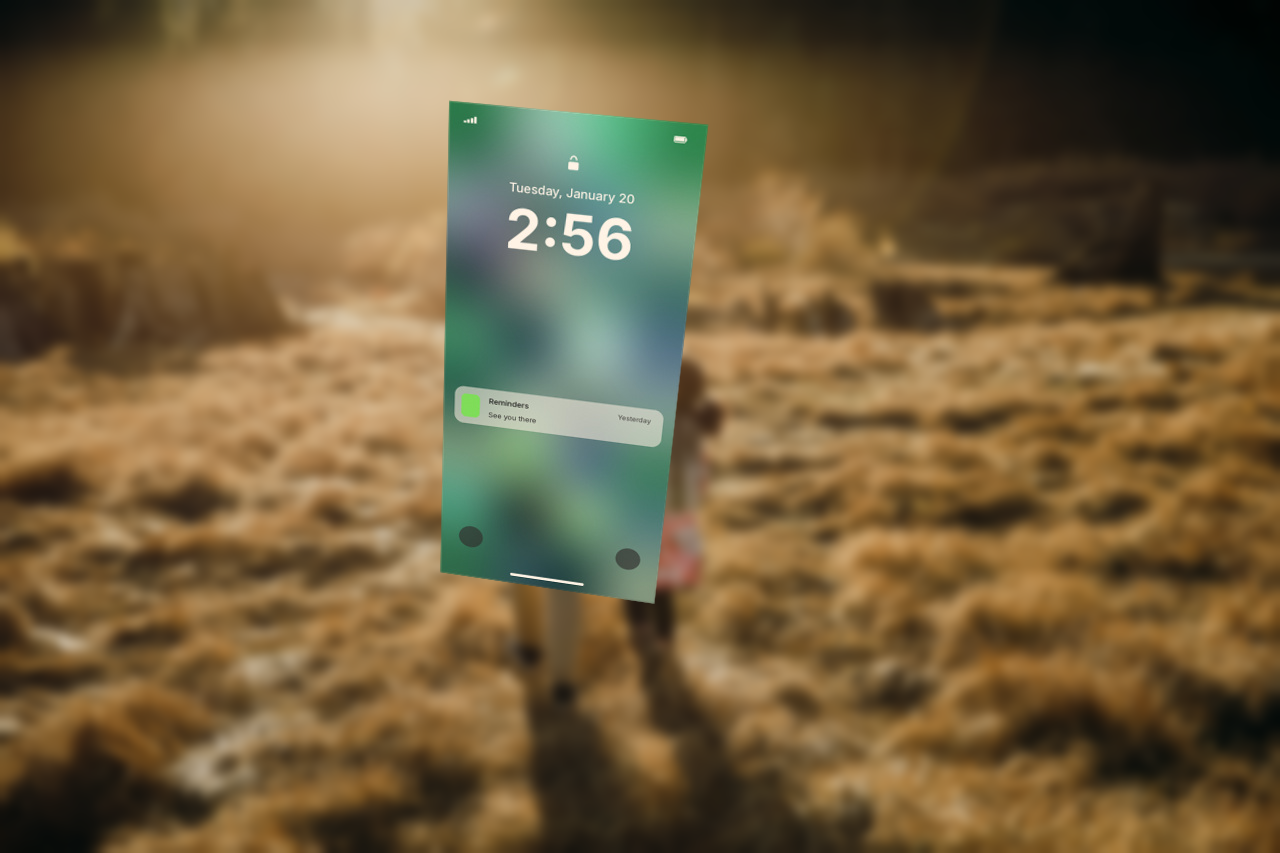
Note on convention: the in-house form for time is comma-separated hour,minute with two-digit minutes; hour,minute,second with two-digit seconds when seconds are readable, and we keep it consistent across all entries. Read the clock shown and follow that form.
2,56
